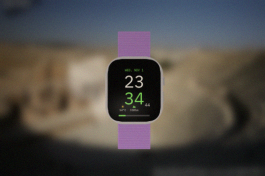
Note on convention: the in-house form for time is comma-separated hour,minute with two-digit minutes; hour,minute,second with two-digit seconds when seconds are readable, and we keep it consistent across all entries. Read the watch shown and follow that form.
23,34
